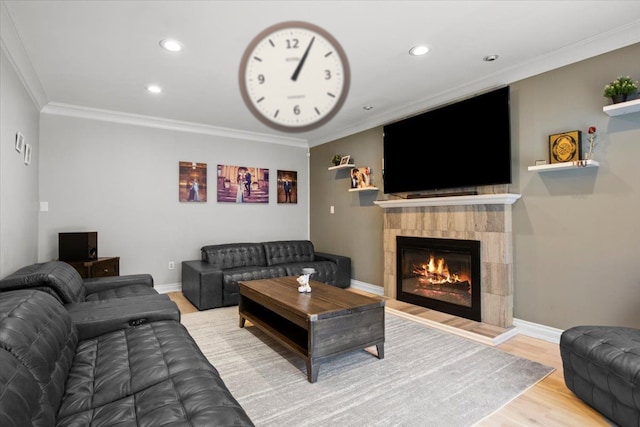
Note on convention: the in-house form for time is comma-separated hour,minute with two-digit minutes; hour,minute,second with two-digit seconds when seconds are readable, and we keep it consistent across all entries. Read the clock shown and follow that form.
1,05
